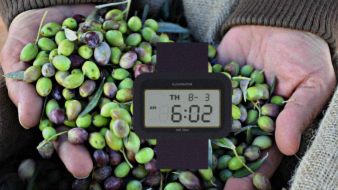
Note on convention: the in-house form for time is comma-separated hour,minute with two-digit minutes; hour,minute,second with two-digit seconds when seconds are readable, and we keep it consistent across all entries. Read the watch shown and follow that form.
6,02
